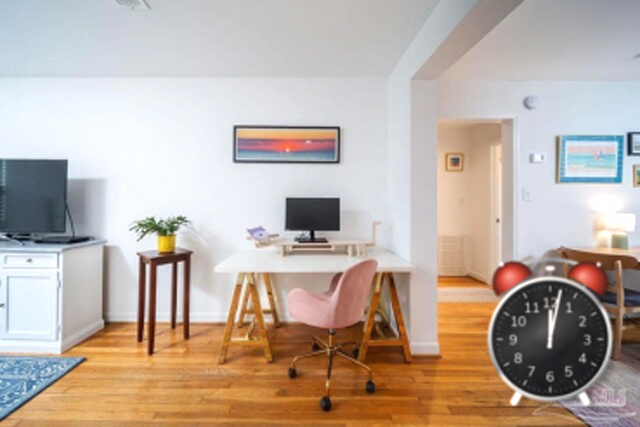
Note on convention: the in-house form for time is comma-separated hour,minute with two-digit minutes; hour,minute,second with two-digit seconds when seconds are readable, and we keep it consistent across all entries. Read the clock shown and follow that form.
12,02
